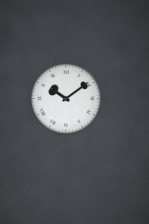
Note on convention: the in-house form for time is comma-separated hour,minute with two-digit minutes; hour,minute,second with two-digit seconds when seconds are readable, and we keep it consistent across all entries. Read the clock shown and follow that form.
10,09
